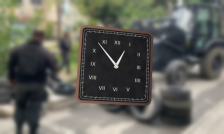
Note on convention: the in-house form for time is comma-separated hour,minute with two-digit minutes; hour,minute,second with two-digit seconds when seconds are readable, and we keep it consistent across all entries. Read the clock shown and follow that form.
12,53
